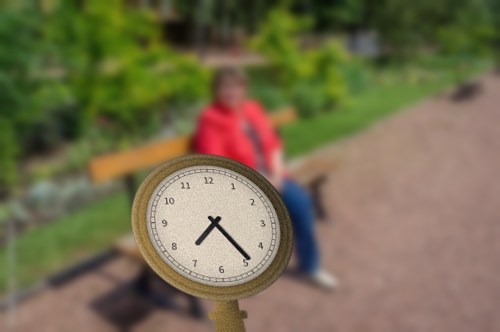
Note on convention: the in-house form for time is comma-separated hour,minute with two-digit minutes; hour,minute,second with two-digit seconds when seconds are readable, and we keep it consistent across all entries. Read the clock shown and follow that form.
7,24
